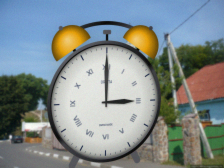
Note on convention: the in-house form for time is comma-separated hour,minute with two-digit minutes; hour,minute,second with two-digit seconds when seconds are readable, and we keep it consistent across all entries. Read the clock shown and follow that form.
3,00
